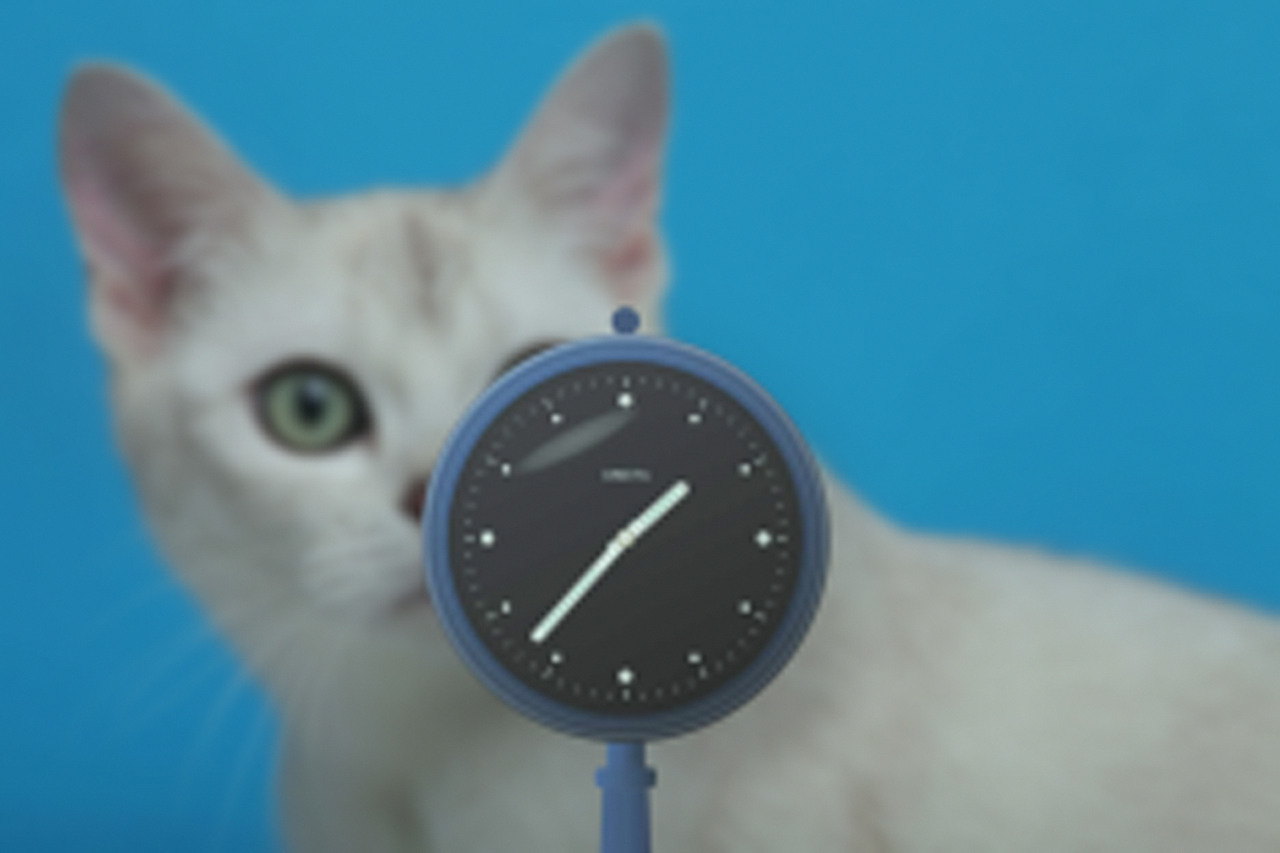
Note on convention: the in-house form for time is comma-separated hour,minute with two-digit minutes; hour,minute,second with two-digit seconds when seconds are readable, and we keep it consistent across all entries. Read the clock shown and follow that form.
1,37
